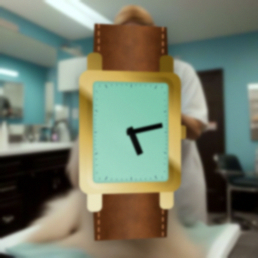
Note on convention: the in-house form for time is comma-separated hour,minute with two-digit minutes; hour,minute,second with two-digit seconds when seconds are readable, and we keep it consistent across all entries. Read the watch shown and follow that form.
5,13
